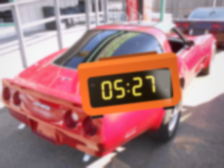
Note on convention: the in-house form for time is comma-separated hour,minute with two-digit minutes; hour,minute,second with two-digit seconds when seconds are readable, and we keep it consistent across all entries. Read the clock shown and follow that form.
5,27
